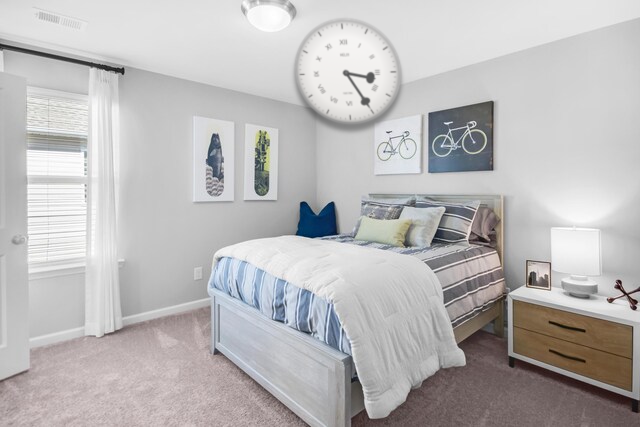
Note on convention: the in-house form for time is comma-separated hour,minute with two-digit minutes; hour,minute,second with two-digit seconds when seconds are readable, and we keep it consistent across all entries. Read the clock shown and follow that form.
3,25
